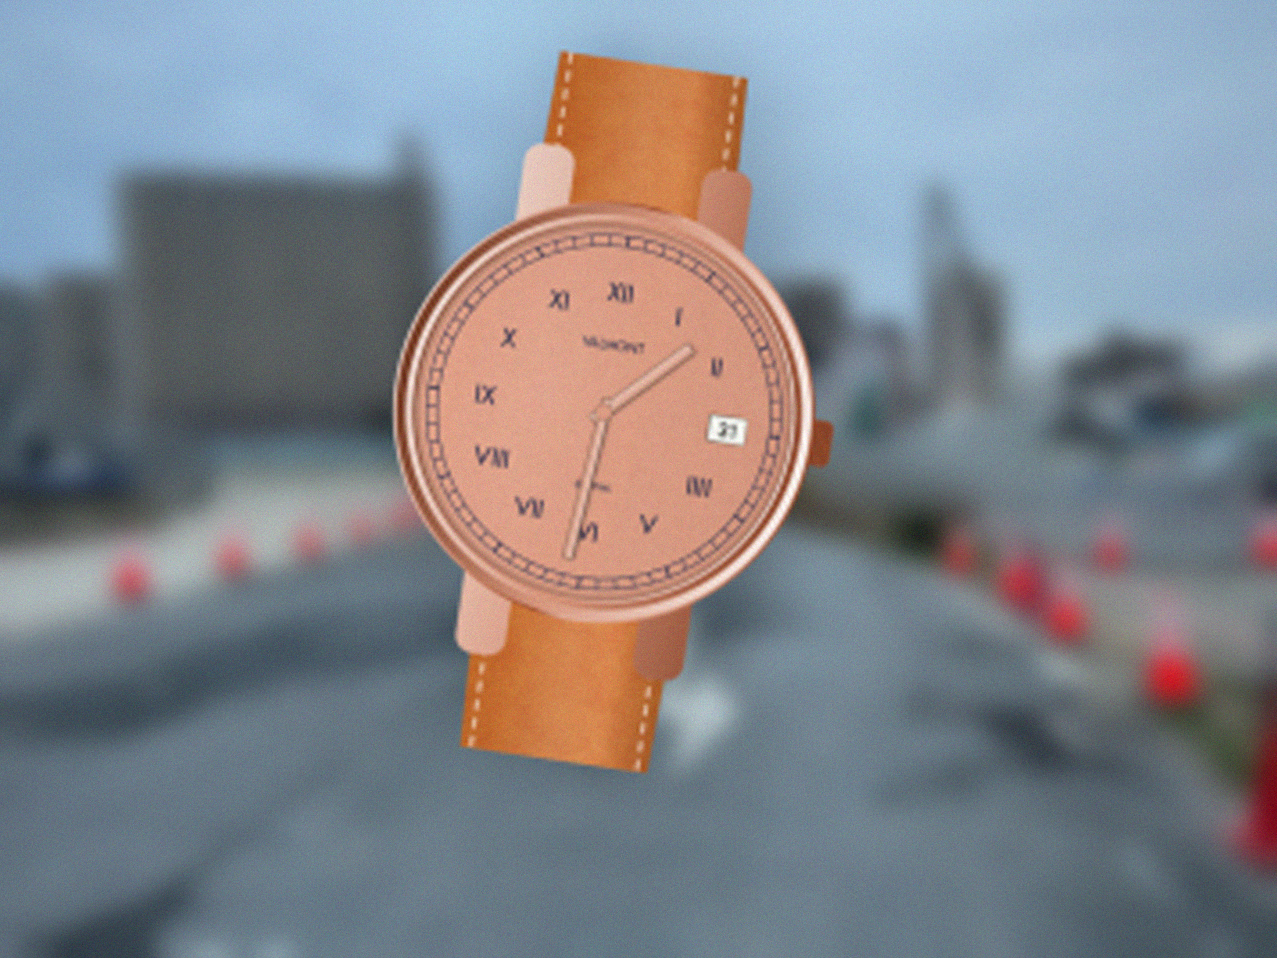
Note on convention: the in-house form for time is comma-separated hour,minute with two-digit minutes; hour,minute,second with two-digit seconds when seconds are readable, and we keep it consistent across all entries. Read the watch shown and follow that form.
1,31
